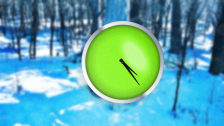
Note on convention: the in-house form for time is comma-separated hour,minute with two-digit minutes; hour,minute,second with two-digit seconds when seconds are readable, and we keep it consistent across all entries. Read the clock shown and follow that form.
4,24
